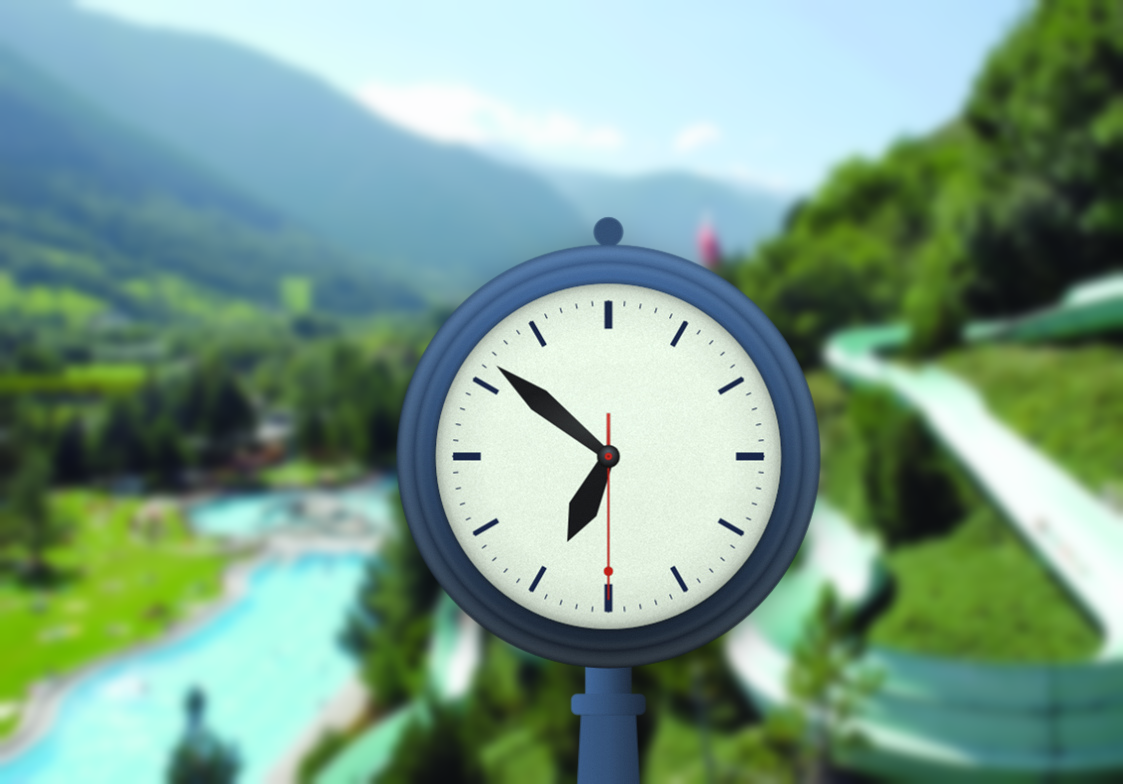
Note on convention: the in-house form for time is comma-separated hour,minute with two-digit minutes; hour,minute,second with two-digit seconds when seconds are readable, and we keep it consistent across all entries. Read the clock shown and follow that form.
6,51,30
